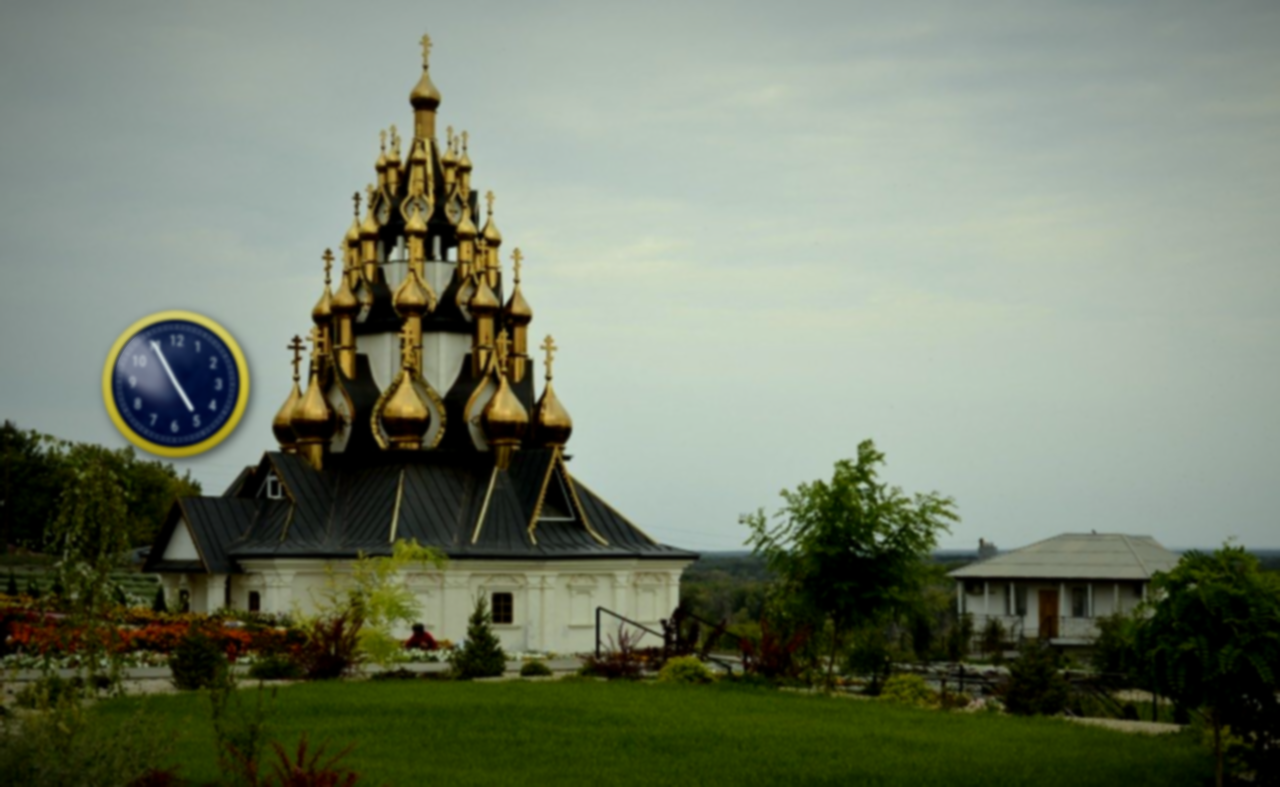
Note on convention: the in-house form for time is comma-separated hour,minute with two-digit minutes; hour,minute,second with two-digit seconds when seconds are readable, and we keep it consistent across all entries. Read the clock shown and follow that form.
4,55
